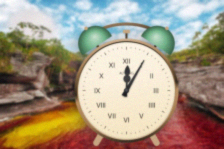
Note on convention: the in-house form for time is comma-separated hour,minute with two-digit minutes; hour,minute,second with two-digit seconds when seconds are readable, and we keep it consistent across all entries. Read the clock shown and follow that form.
12,05
